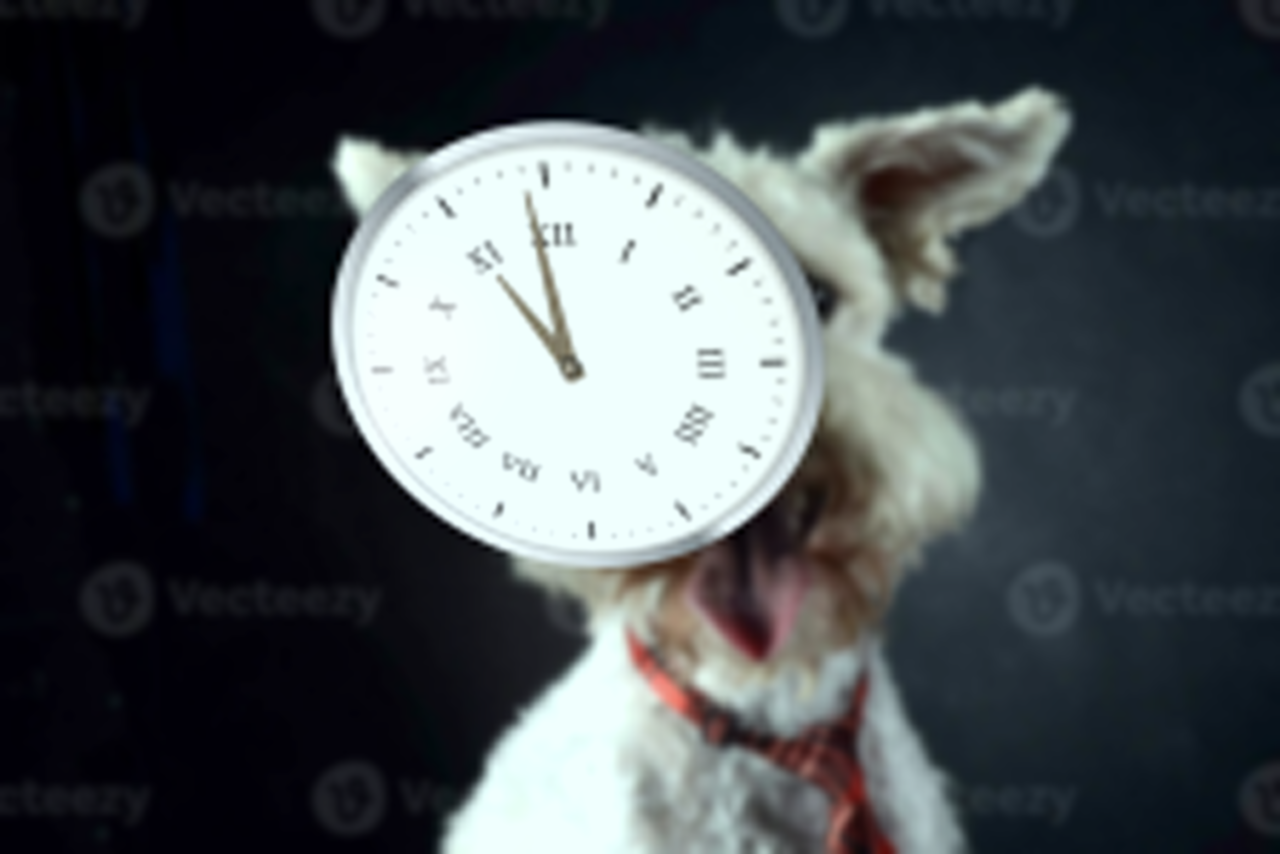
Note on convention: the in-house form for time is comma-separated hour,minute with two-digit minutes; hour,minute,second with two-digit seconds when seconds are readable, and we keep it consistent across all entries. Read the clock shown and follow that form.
10,59
